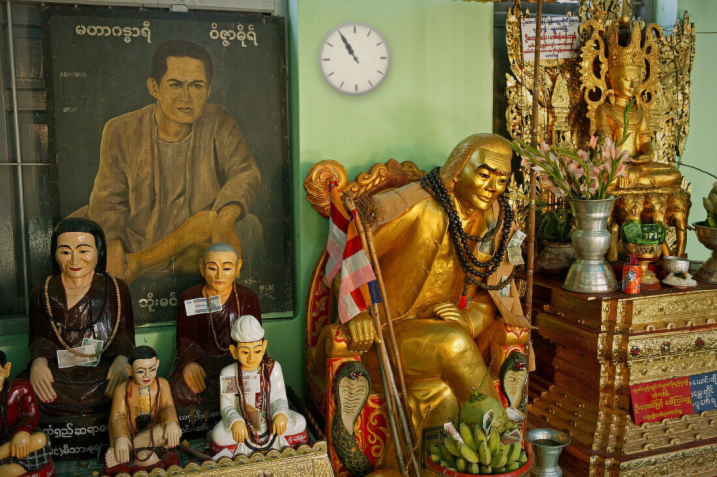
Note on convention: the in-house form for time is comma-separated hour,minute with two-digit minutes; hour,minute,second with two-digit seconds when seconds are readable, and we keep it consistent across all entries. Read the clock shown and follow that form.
10,55
